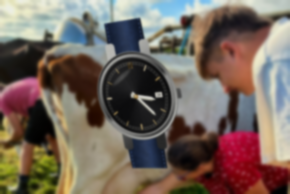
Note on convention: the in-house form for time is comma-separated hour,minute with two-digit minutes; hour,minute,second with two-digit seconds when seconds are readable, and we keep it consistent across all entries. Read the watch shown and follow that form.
3,23
